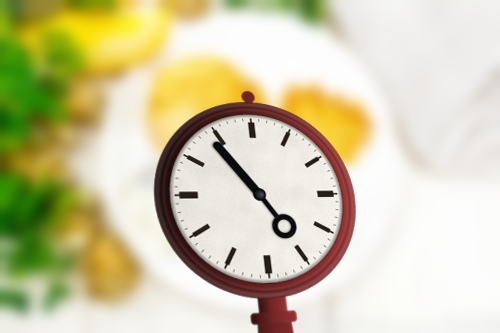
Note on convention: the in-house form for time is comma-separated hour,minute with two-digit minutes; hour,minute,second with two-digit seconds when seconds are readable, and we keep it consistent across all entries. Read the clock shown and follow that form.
4,54
